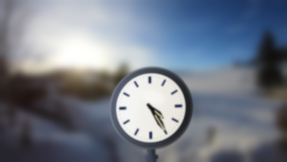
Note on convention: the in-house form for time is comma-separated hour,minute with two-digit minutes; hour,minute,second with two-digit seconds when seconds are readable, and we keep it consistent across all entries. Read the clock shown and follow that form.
4,25
